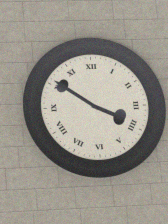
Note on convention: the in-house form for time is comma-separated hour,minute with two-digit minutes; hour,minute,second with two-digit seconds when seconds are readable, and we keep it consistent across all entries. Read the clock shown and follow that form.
3,51
